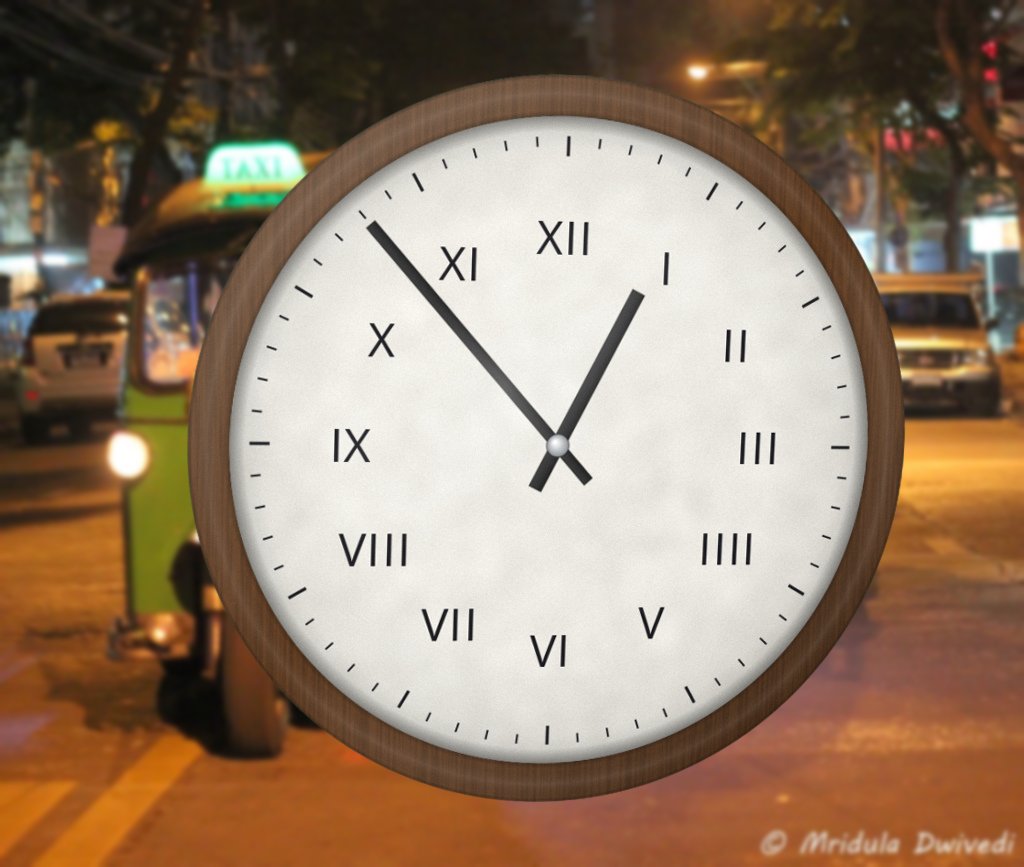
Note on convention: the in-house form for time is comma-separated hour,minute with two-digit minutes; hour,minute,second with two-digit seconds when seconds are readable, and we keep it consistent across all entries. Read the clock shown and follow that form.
12,53
